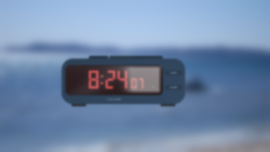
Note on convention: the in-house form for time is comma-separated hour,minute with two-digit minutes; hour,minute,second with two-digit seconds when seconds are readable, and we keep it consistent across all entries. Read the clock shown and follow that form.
8,24
